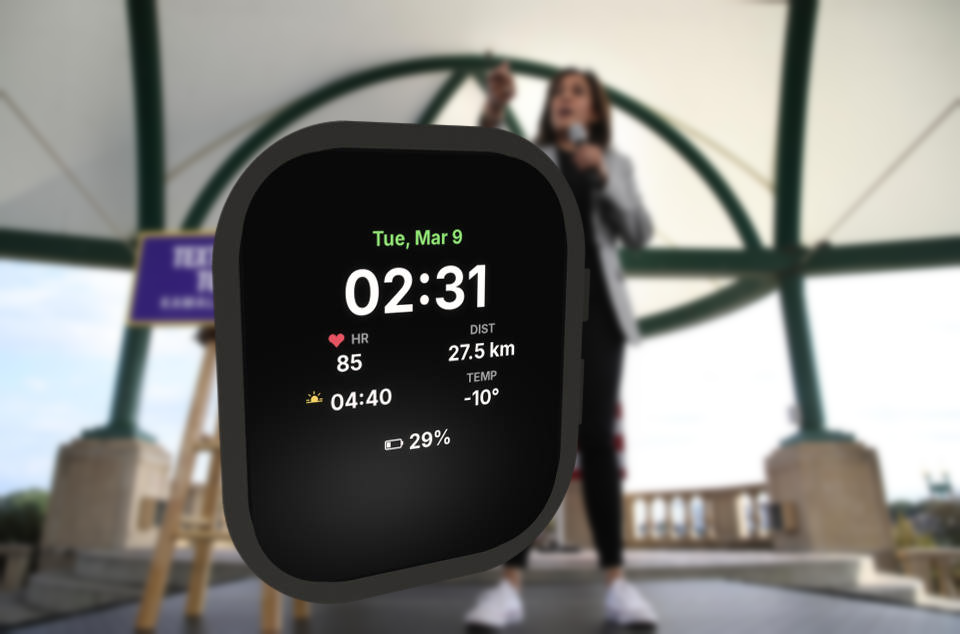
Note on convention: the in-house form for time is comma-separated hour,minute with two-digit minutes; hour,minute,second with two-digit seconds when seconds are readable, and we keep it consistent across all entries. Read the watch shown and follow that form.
2,31
